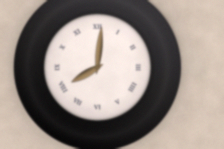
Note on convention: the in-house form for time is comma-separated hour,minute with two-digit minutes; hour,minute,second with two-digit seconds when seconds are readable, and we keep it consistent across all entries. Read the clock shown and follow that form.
8,01
